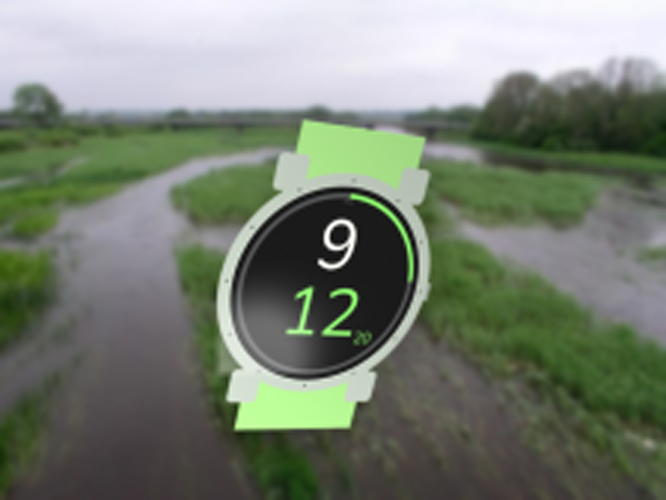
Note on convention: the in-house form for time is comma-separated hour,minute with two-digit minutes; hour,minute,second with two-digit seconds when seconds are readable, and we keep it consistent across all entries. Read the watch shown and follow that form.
9,12
